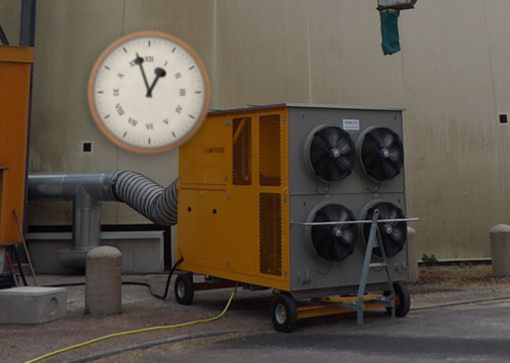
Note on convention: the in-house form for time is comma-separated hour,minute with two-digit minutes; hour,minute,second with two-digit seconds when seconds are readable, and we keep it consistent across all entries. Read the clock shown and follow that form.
12,57
